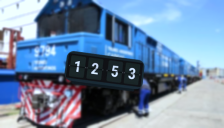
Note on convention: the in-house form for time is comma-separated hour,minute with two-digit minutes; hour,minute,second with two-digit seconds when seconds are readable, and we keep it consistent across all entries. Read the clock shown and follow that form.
12,53
